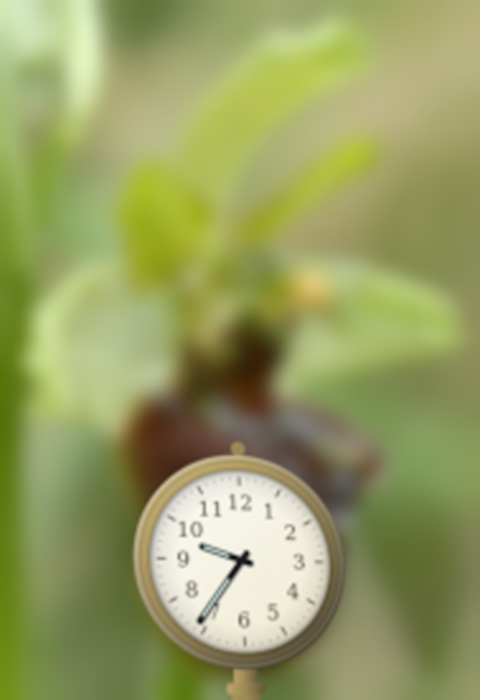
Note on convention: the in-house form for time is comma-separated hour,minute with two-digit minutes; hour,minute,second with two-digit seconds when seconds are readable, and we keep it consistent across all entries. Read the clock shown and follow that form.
9,36
